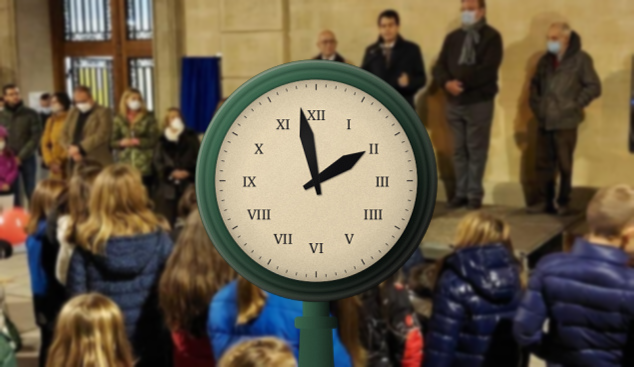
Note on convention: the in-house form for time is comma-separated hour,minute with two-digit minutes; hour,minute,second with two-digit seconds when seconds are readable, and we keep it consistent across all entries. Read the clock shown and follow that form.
1,58
